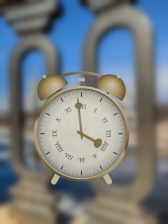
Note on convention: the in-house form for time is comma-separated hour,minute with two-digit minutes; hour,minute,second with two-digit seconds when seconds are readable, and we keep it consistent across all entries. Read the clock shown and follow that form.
3,59
